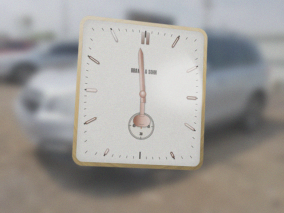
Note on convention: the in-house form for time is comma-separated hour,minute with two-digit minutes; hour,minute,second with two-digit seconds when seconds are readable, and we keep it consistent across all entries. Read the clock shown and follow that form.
5,59
